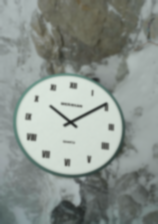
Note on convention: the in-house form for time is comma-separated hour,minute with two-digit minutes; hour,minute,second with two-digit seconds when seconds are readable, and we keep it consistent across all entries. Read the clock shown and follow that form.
10,09
